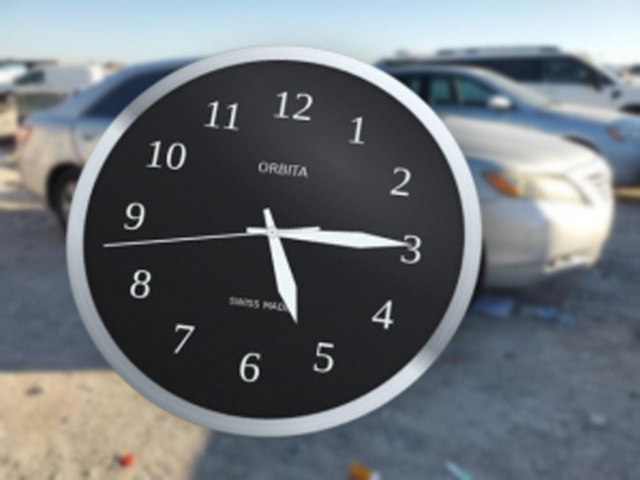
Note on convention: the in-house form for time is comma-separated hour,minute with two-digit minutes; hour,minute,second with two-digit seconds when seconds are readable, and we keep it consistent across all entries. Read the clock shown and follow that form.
5,14,43
